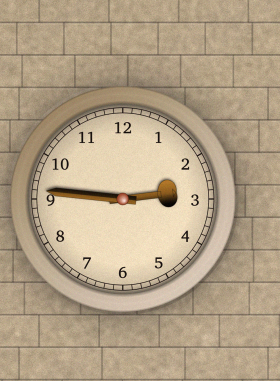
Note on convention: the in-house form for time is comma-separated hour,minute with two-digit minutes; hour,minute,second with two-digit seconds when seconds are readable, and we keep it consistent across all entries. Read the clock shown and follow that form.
2,46
